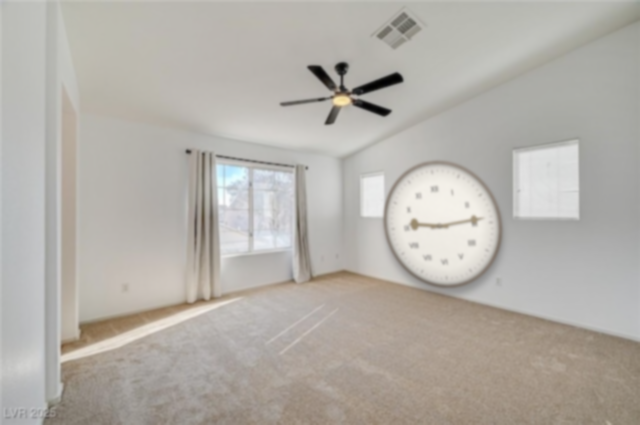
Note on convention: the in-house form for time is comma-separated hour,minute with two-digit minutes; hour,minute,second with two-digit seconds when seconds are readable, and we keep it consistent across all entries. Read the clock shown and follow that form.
9,14
